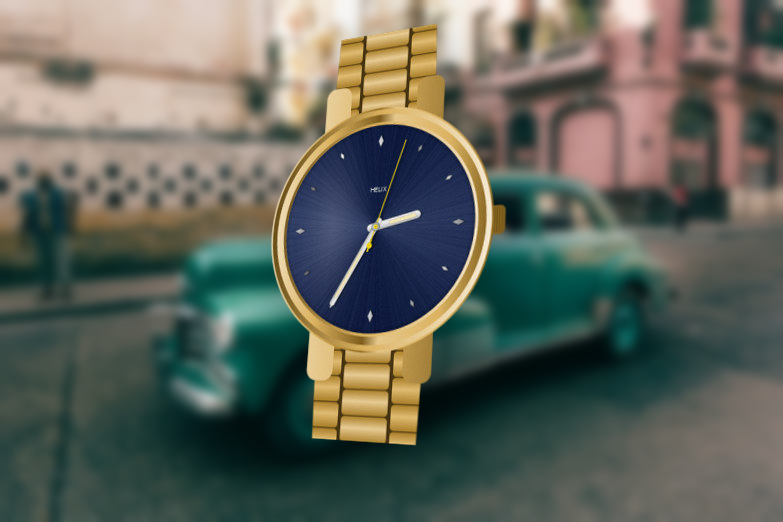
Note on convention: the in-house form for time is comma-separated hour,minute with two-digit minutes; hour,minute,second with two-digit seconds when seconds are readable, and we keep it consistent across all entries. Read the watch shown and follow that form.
2,35,03
